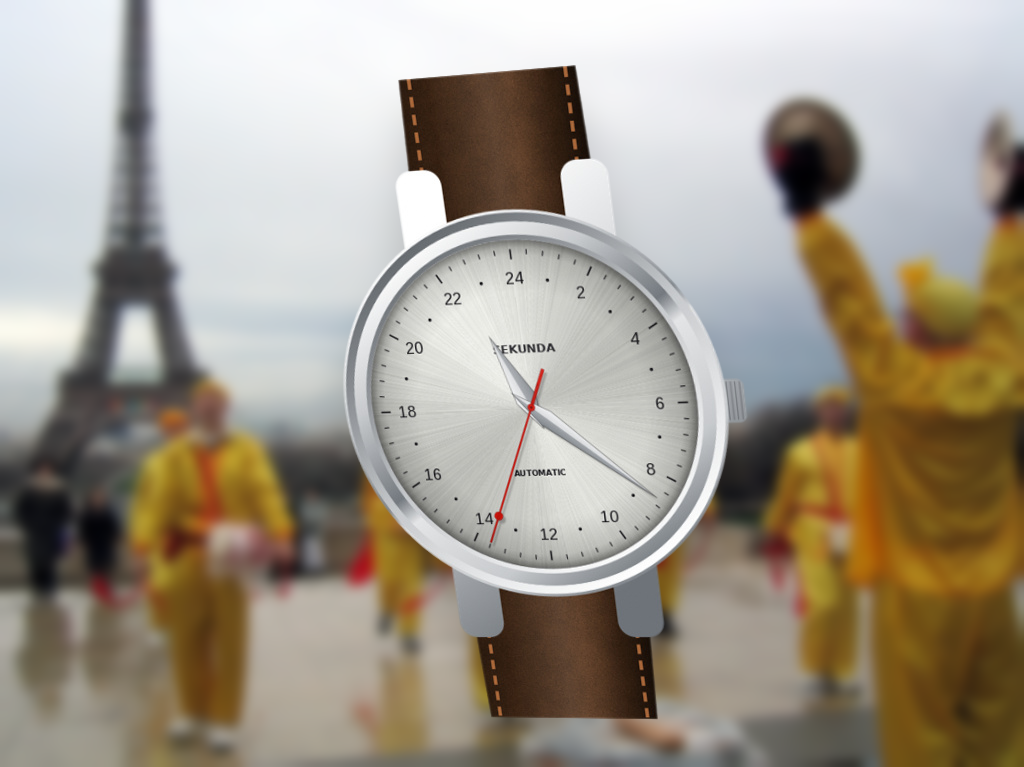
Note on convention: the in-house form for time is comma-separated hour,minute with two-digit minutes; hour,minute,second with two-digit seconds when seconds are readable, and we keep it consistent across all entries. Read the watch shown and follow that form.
22,21,34
